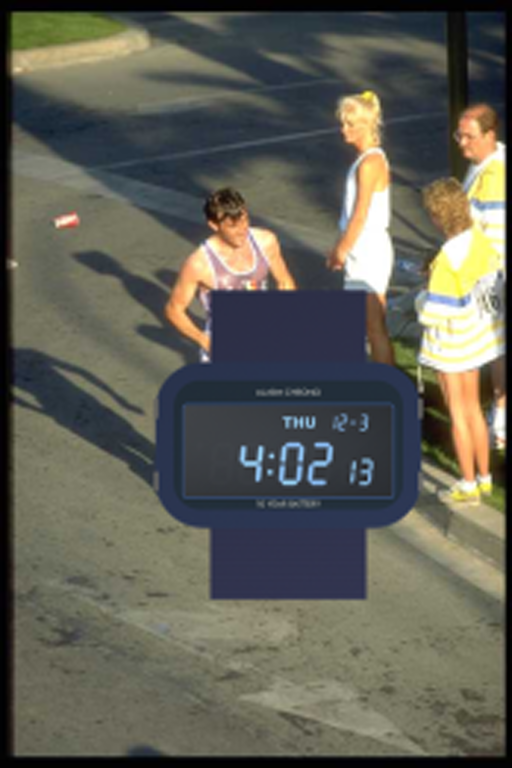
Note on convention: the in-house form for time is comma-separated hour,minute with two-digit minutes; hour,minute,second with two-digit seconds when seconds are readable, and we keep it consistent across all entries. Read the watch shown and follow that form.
4,02,13
